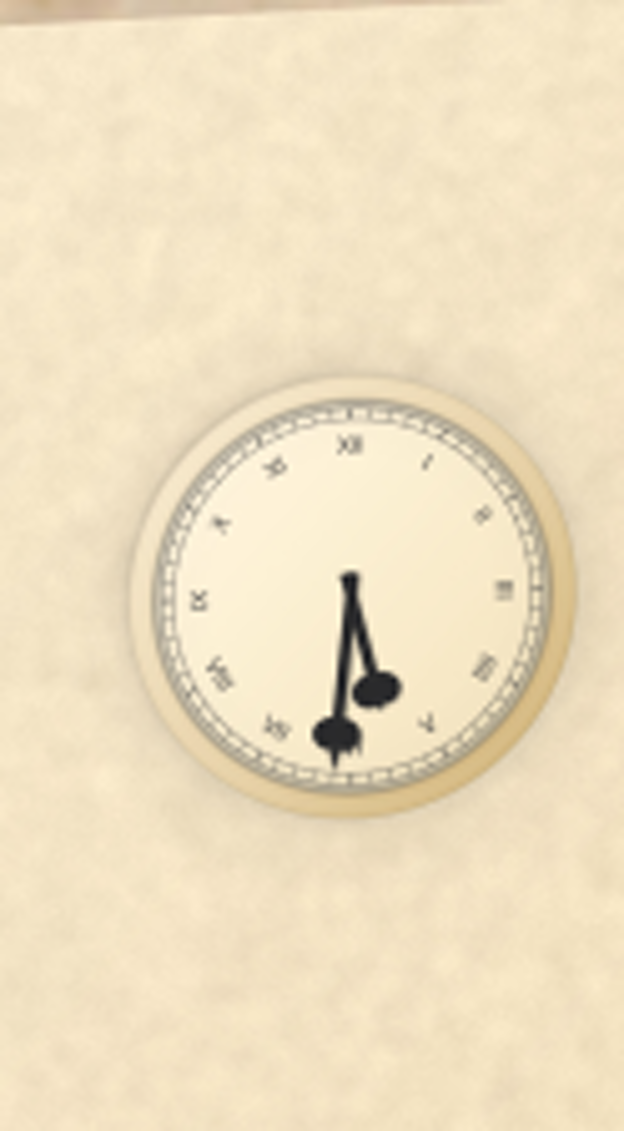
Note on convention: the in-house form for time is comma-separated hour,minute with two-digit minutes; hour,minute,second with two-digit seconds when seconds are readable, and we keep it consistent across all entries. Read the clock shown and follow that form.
5,31
